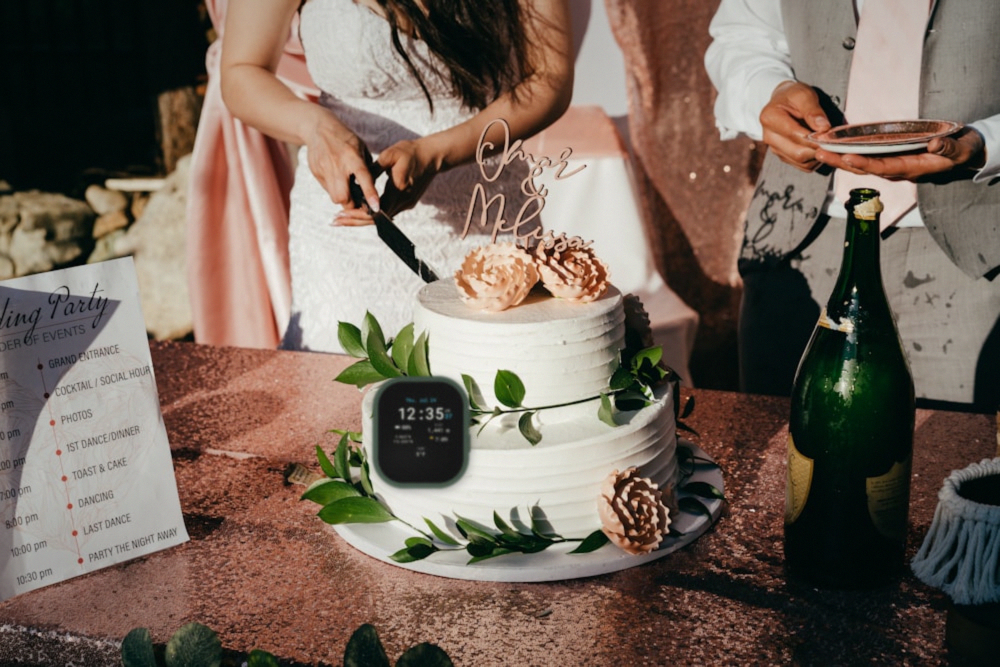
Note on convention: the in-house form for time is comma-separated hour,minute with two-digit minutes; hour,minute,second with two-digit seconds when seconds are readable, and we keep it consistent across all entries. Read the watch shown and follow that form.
12,35
